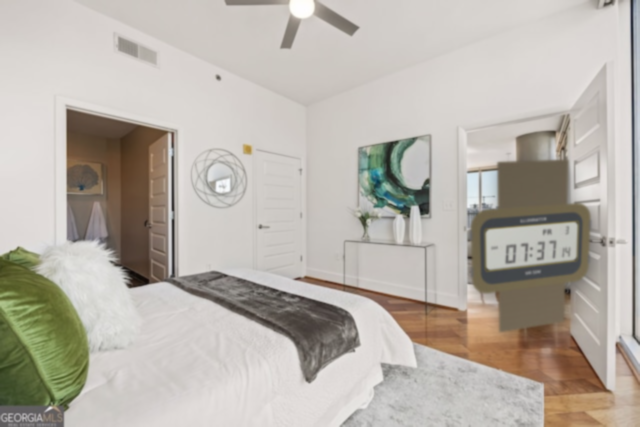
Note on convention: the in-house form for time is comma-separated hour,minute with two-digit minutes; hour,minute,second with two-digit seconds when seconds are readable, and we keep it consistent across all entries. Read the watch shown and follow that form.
7,37
